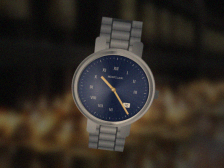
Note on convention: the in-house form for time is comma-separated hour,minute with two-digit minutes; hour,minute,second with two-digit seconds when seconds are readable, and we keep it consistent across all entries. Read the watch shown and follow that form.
10,24
